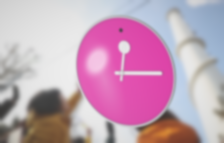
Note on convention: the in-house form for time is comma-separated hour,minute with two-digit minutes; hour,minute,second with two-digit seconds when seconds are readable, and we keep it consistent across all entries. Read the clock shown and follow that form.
12,14
